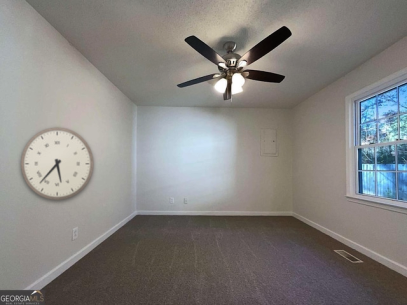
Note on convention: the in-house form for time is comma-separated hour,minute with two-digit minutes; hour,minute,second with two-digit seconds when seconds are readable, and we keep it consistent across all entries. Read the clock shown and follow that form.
5,37
